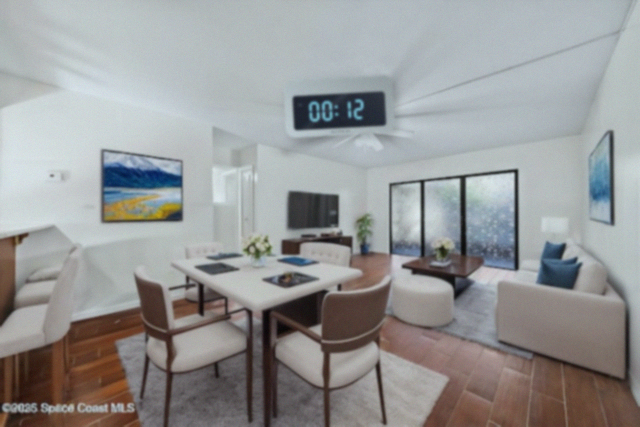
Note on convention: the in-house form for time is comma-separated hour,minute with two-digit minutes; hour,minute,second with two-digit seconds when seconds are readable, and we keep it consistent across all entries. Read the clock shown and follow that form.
0,12
